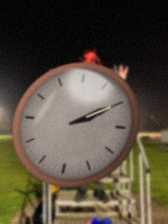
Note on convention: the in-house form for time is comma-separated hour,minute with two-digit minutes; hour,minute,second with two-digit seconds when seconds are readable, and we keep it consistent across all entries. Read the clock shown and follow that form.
2,10
